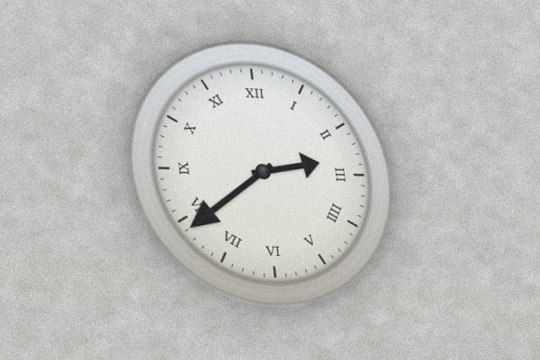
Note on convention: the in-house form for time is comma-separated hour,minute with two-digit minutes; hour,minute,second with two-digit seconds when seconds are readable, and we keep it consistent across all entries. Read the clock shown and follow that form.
2,39
